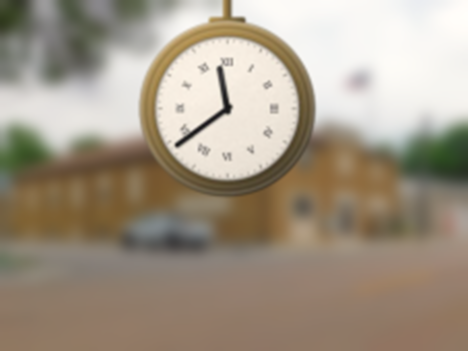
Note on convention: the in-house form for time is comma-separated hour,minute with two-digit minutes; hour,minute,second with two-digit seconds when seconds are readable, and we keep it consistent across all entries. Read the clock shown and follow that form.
11,39
